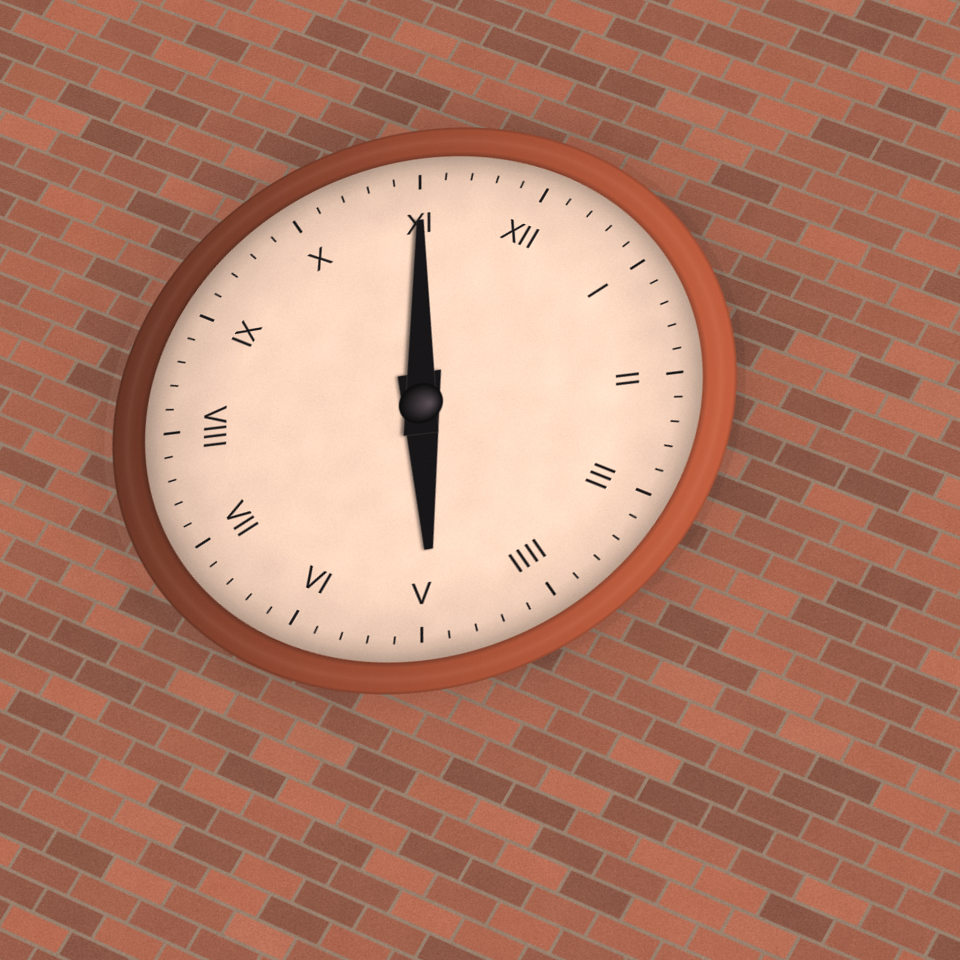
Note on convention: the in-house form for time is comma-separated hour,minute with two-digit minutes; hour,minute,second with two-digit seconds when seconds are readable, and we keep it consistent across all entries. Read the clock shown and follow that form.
4,55
